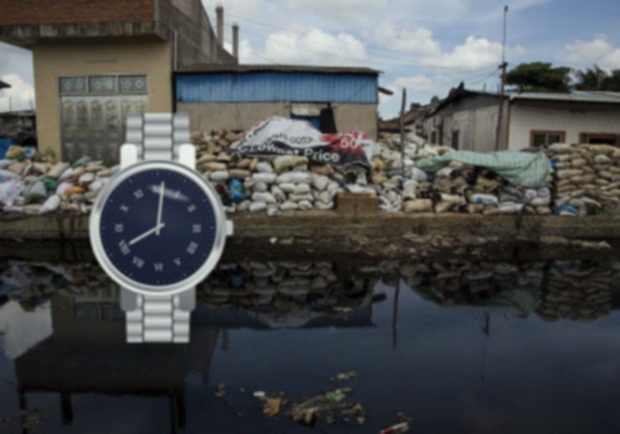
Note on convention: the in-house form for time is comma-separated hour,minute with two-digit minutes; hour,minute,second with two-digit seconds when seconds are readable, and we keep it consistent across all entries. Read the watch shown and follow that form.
8,01
